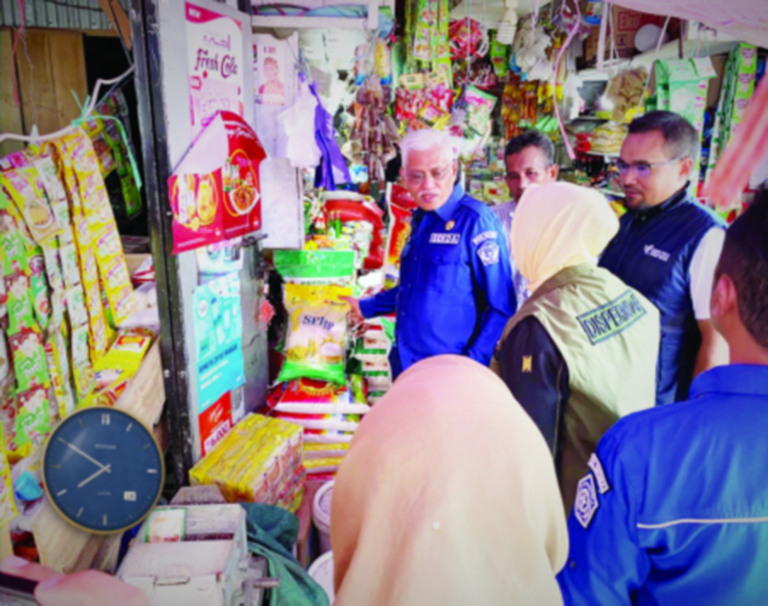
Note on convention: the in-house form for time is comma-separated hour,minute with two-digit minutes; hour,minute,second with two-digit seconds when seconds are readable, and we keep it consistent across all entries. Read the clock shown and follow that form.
7,50
